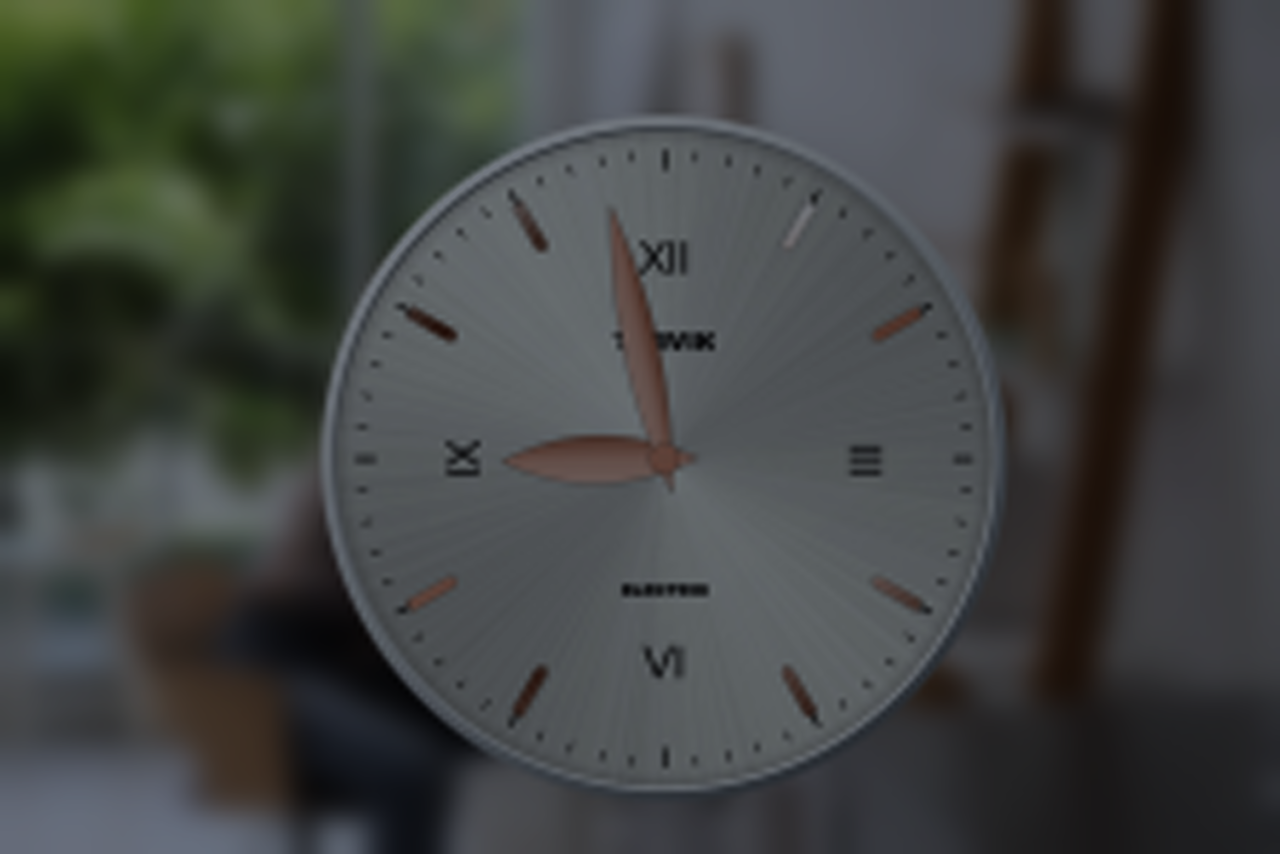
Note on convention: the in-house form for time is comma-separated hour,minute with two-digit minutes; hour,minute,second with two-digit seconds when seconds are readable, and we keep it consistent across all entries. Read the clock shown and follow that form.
8,58
